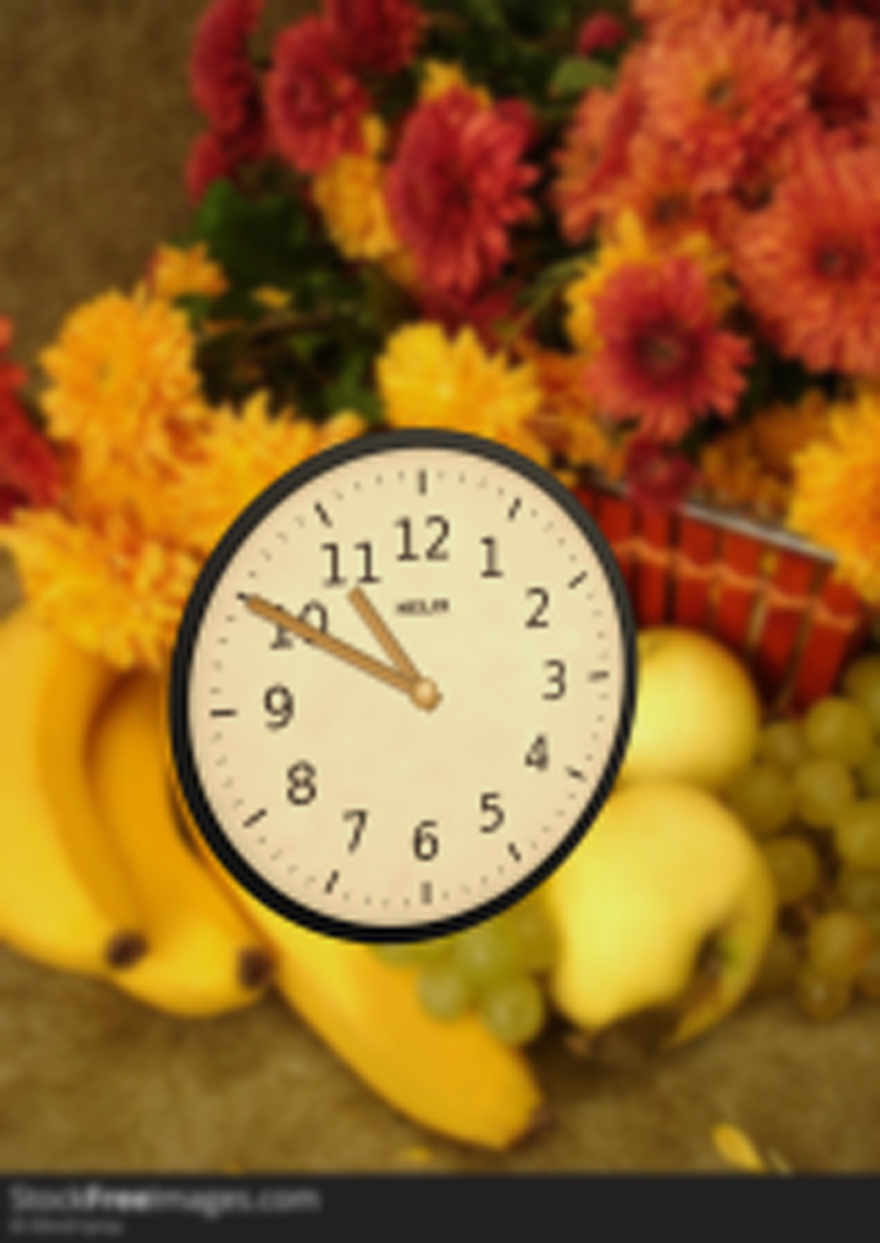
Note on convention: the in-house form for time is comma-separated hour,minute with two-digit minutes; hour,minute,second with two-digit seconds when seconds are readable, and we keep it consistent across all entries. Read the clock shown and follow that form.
10,50
